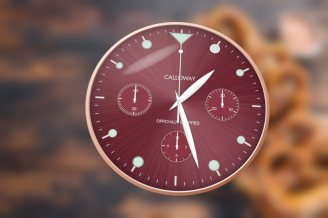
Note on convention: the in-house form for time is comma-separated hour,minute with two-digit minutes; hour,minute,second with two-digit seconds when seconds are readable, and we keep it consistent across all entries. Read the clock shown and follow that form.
1,27
